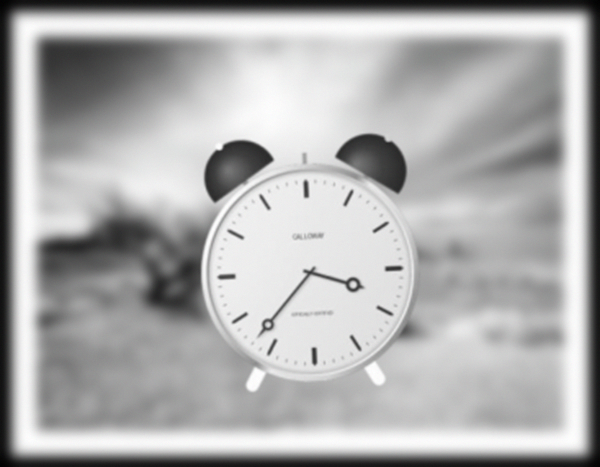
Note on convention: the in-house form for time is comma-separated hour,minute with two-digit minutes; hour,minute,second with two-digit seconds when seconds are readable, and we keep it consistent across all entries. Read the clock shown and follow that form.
3,37
